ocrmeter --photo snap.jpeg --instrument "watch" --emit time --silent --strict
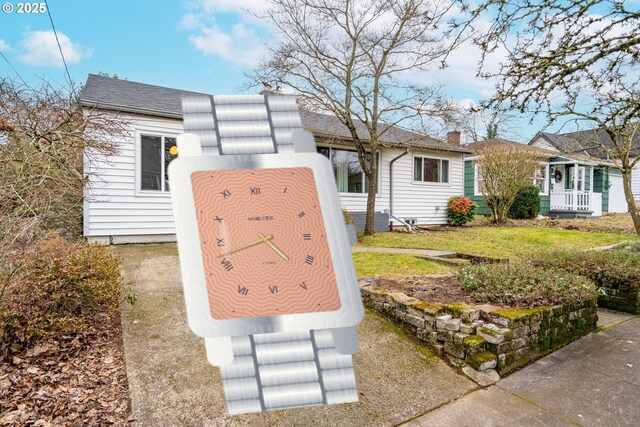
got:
4:42
